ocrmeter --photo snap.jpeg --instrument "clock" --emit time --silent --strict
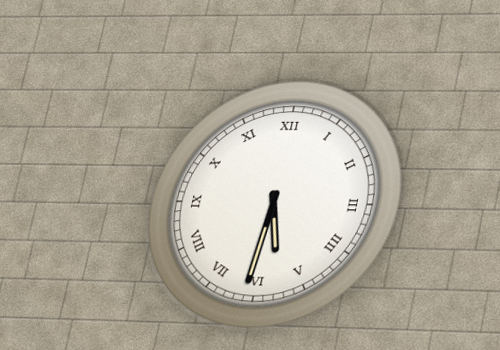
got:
5:31
